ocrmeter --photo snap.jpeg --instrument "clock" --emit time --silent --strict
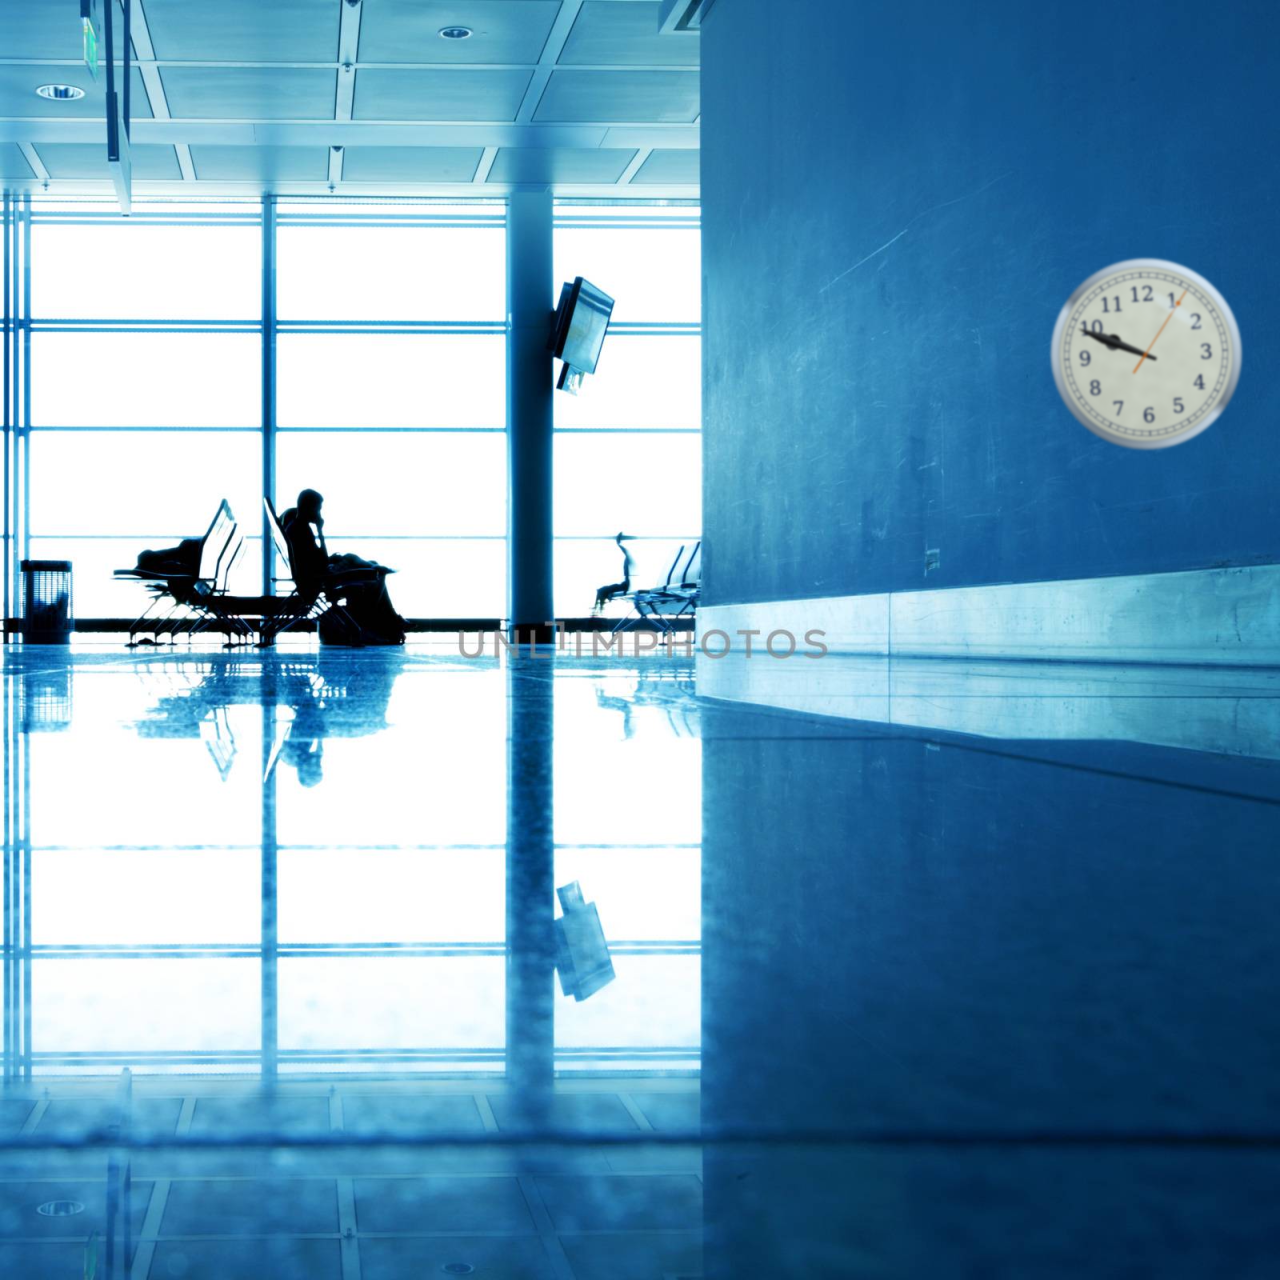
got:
9:49:06
